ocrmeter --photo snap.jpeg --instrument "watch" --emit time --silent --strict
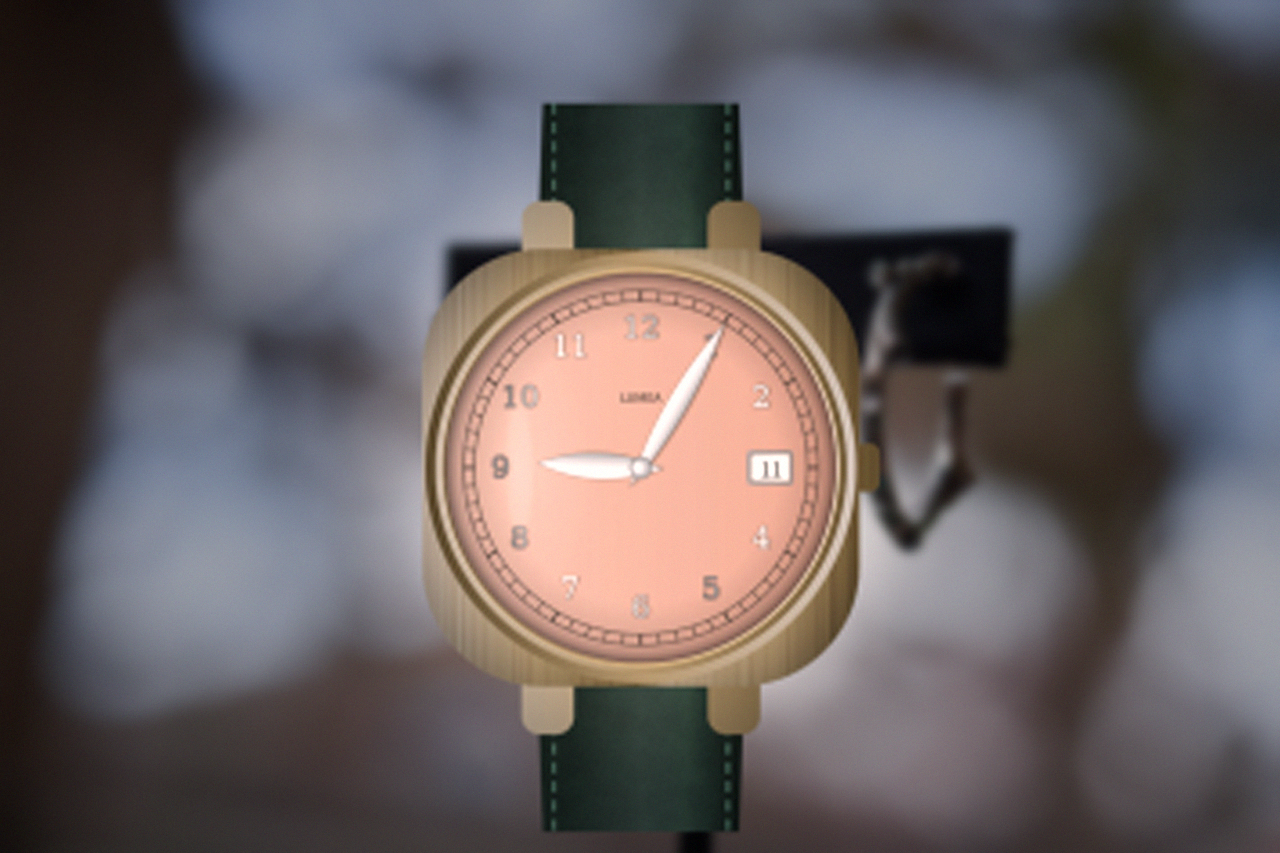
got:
9:05
